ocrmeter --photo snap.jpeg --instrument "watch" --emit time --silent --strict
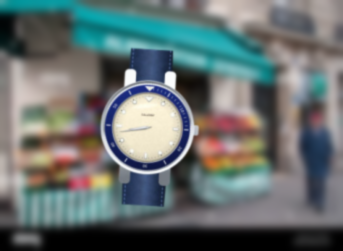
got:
8:43
